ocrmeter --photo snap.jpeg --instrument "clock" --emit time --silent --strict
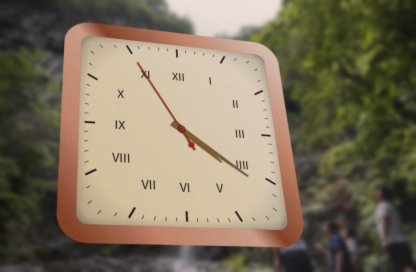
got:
4:20:55
